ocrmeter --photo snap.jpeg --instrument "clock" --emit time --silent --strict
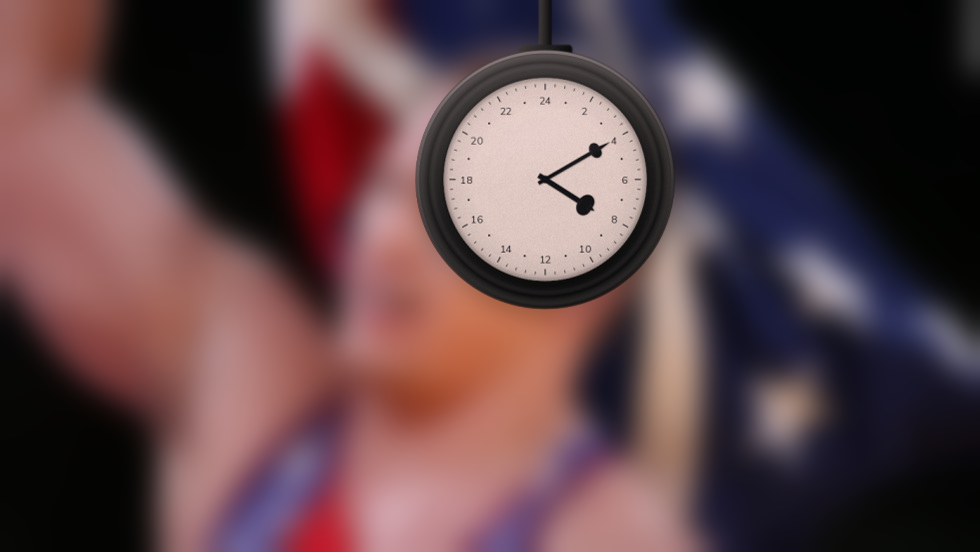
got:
8:10
